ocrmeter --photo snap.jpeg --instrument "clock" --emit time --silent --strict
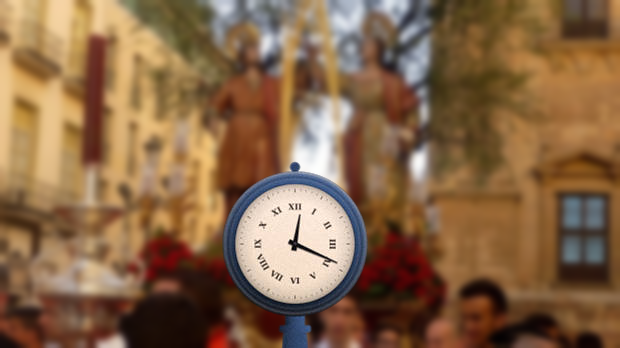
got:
12:19
